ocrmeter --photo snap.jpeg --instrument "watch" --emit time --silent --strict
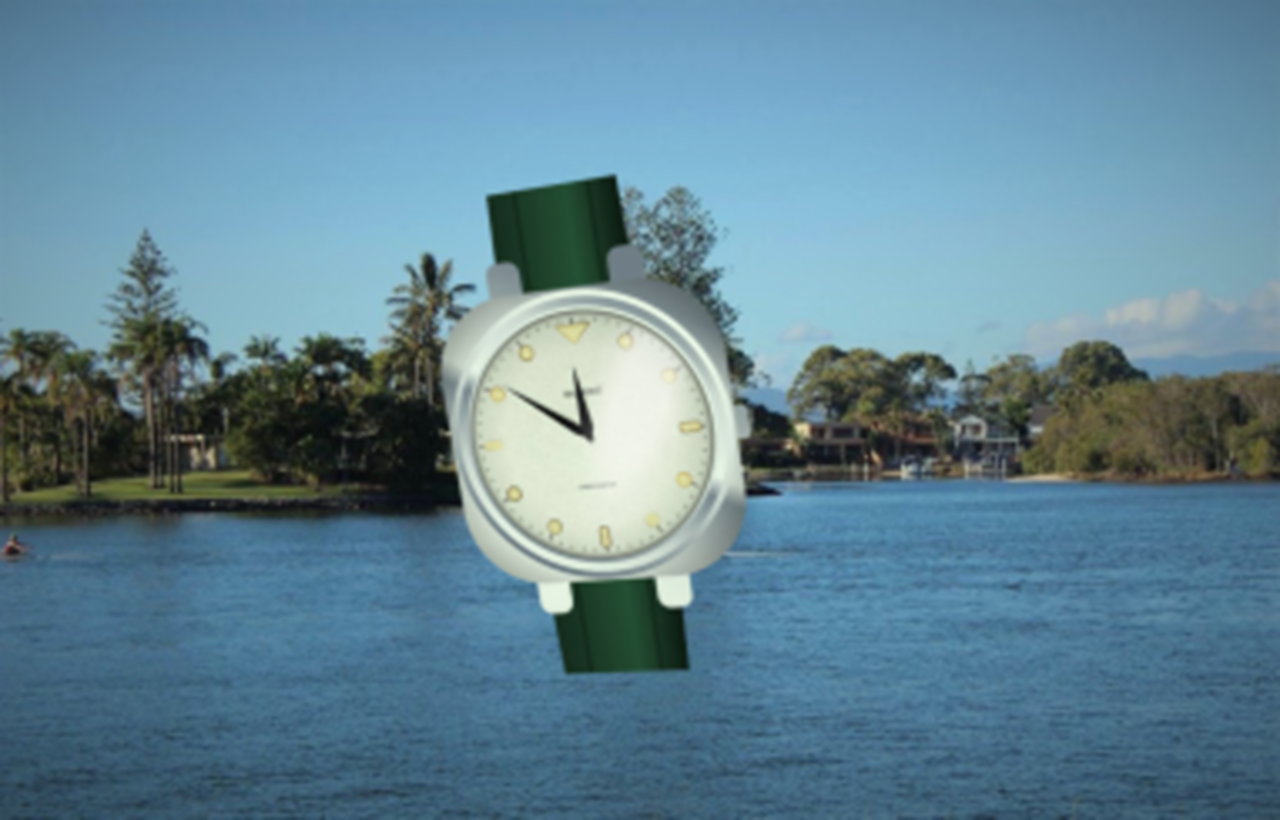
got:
11:51
